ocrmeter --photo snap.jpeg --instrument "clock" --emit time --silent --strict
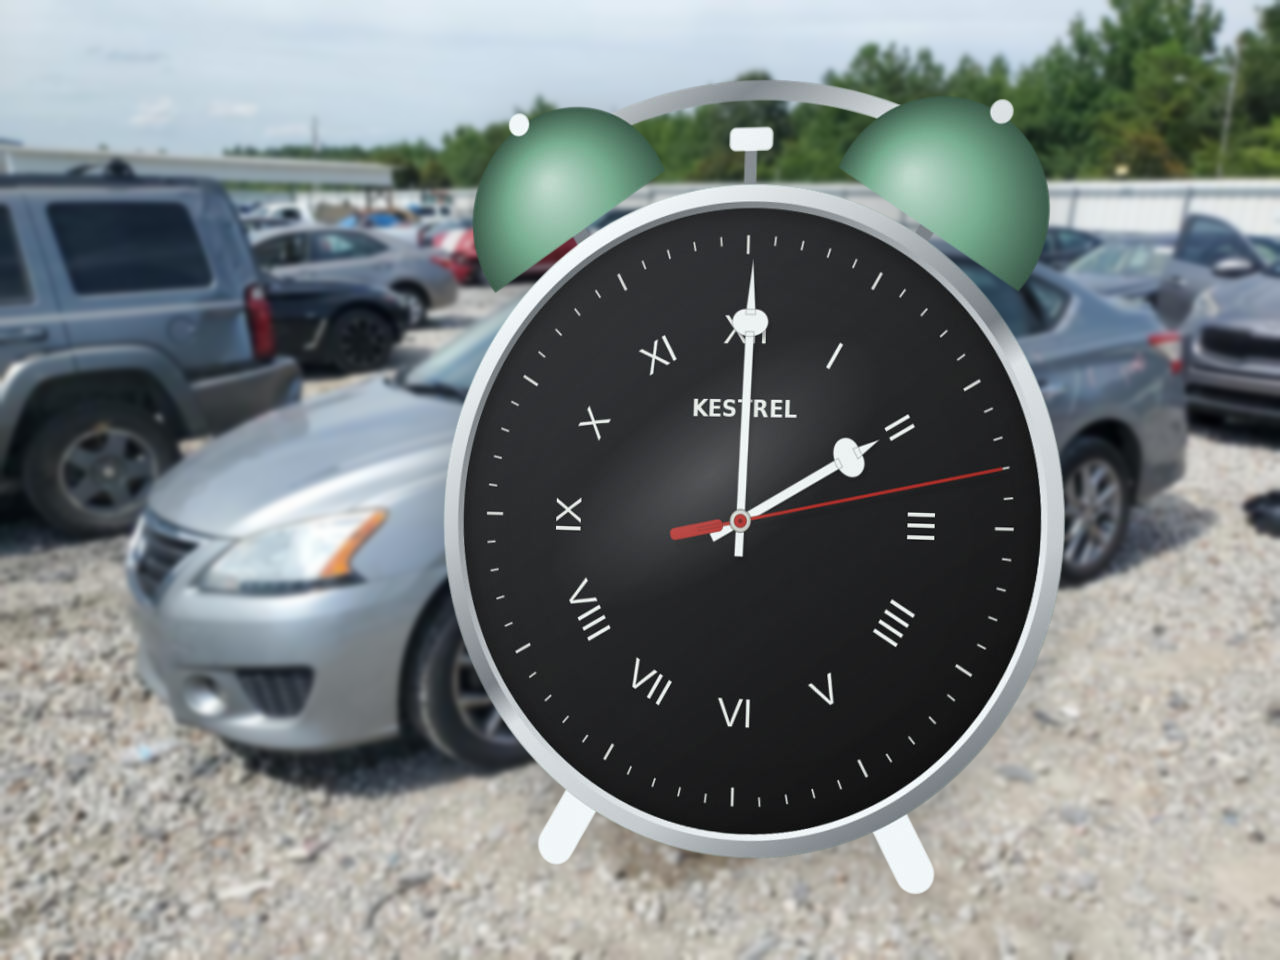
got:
2:00:13
